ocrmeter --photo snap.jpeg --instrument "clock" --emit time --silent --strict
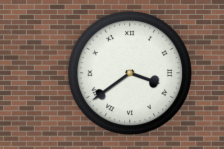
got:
3:39
